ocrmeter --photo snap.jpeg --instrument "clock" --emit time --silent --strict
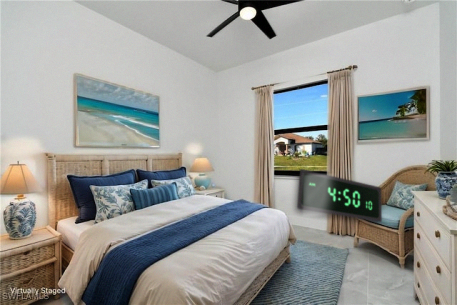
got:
4:50:10
